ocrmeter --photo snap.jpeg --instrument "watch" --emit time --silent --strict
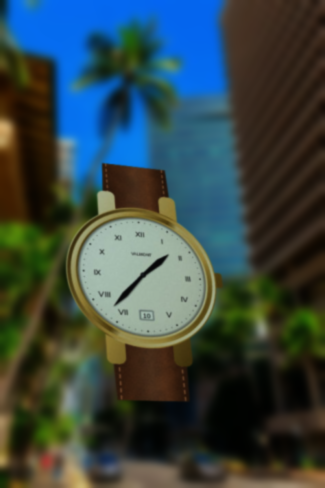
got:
1:37
